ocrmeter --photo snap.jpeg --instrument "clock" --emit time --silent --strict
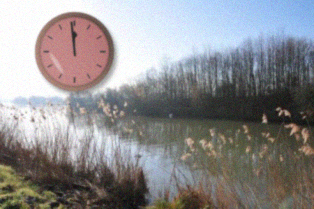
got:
11:59
